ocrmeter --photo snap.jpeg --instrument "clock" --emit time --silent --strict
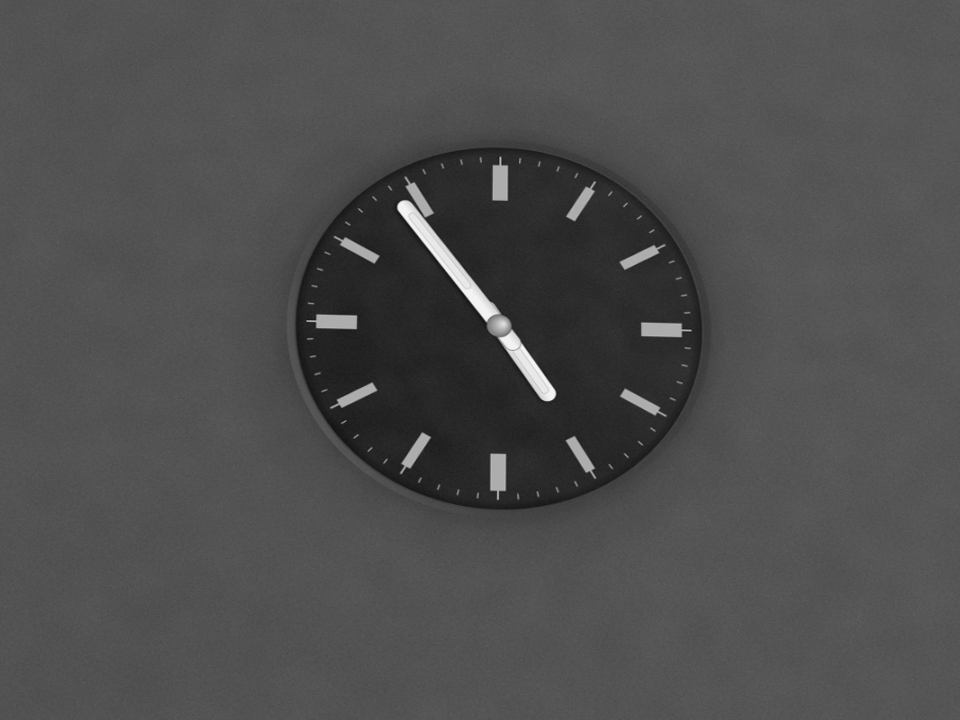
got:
4:54
